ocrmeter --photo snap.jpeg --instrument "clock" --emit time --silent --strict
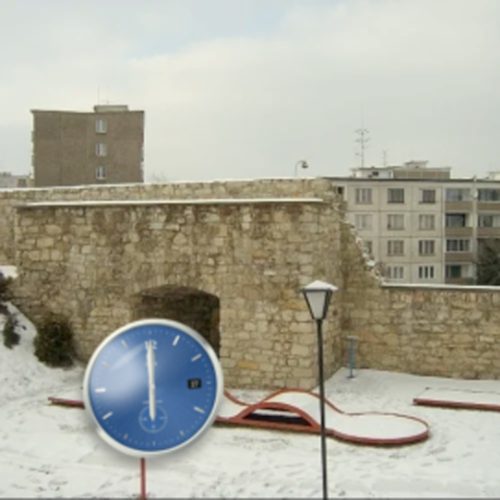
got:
6:00
